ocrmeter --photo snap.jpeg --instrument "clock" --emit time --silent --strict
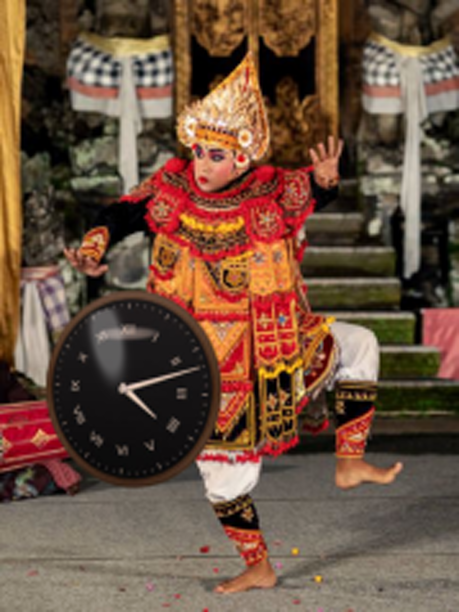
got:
4:12
